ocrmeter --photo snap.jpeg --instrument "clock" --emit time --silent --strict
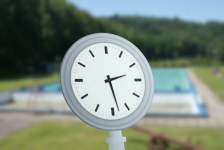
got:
2:28
